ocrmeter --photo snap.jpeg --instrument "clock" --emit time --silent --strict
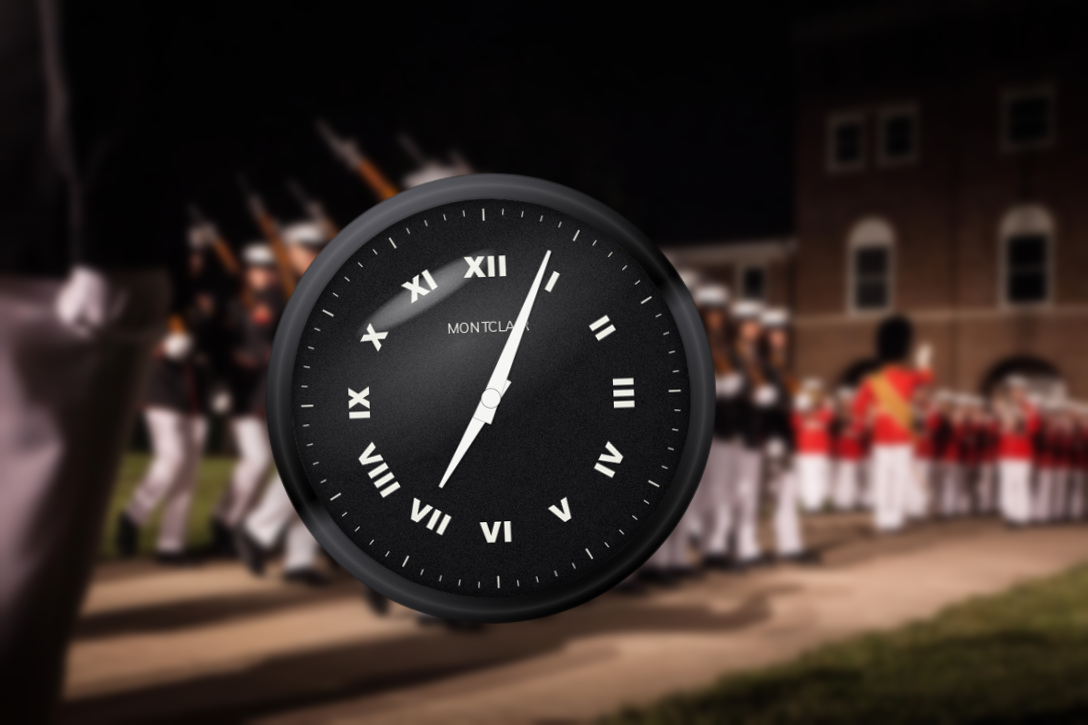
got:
7:04
